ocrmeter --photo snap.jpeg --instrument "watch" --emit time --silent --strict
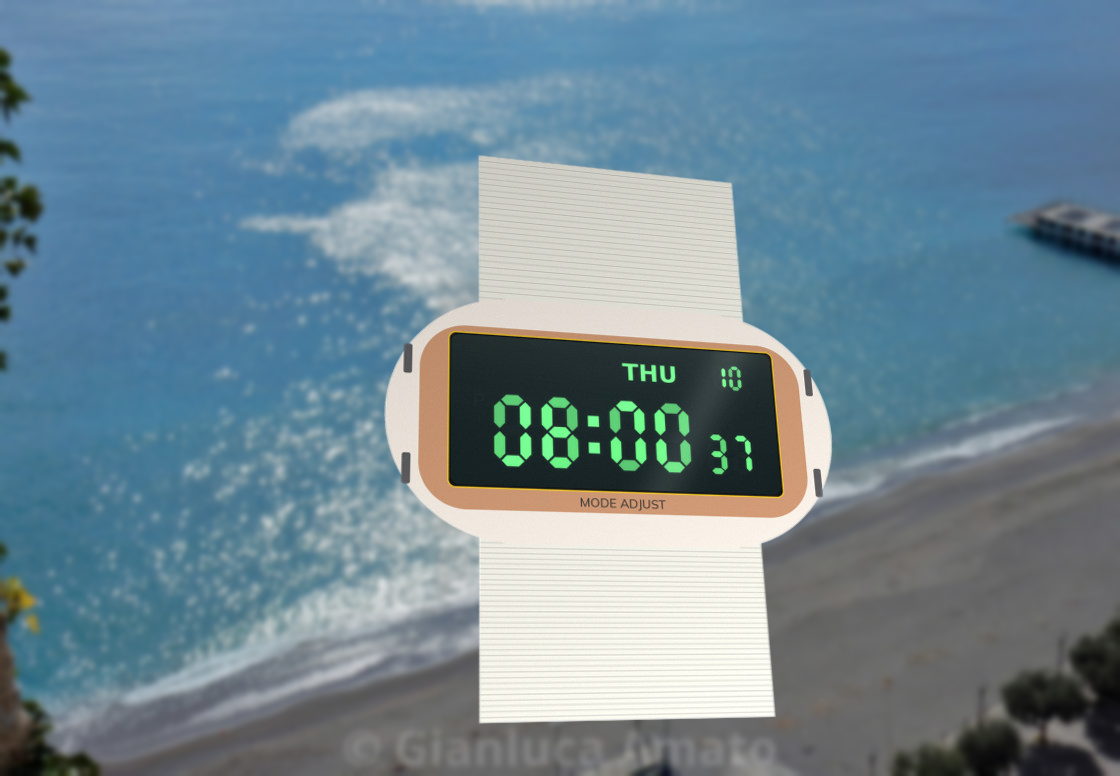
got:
8:00:37
